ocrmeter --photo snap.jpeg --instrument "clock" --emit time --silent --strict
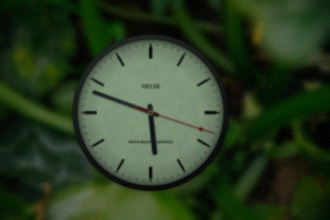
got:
5:48:18
